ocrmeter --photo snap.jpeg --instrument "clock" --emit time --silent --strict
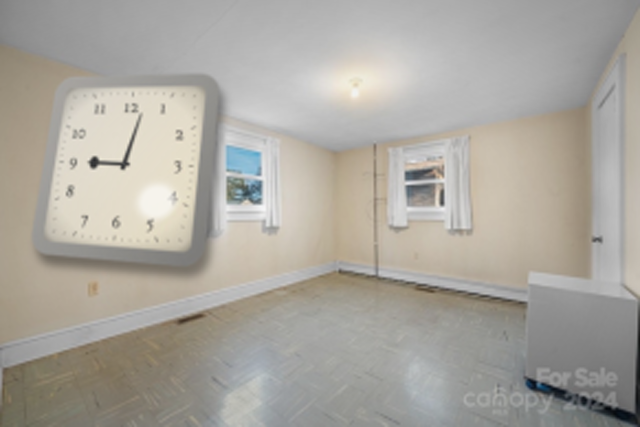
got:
9:02
